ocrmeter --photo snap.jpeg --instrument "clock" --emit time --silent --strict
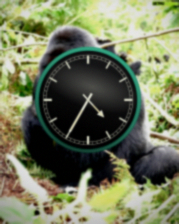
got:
4:35
